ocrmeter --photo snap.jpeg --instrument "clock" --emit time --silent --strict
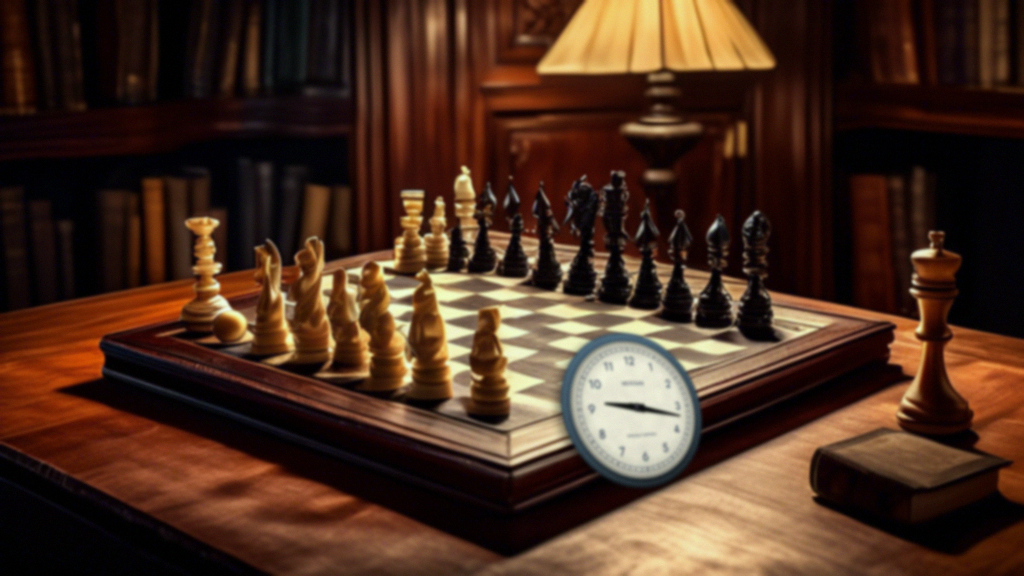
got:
9:17
